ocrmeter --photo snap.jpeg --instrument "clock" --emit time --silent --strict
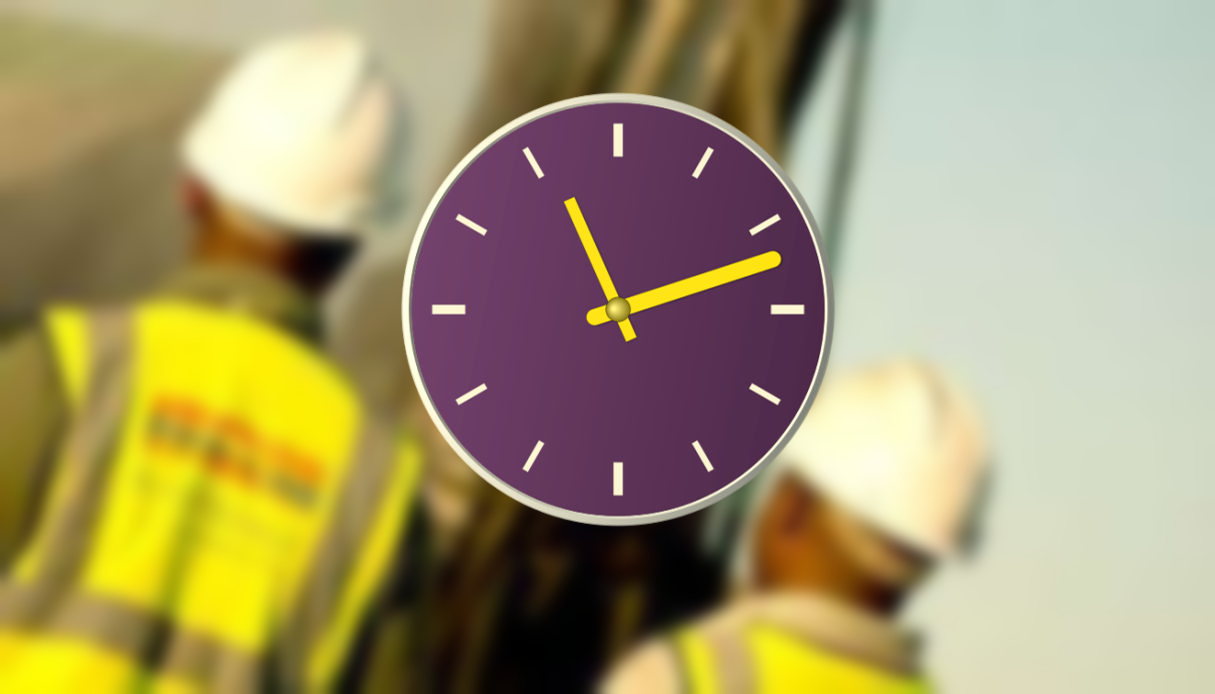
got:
11:12
